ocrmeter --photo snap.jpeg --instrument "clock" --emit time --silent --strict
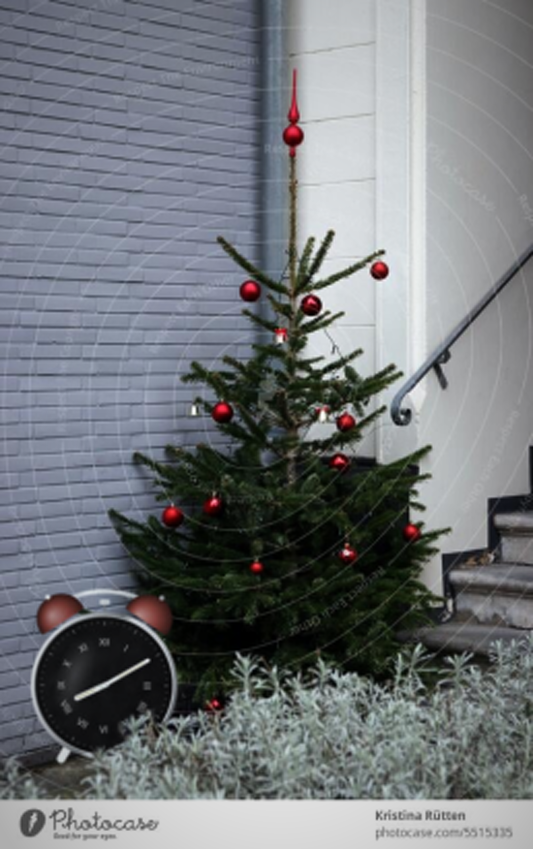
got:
8:10
